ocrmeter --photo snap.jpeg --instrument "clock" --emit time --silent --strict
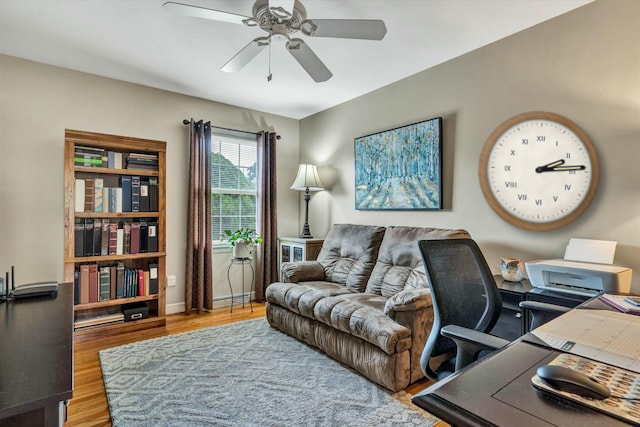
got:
2:14
